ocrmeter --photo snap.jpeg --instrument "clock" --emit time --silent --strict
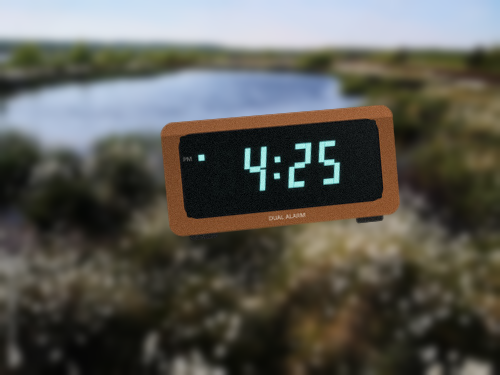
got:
4:25
